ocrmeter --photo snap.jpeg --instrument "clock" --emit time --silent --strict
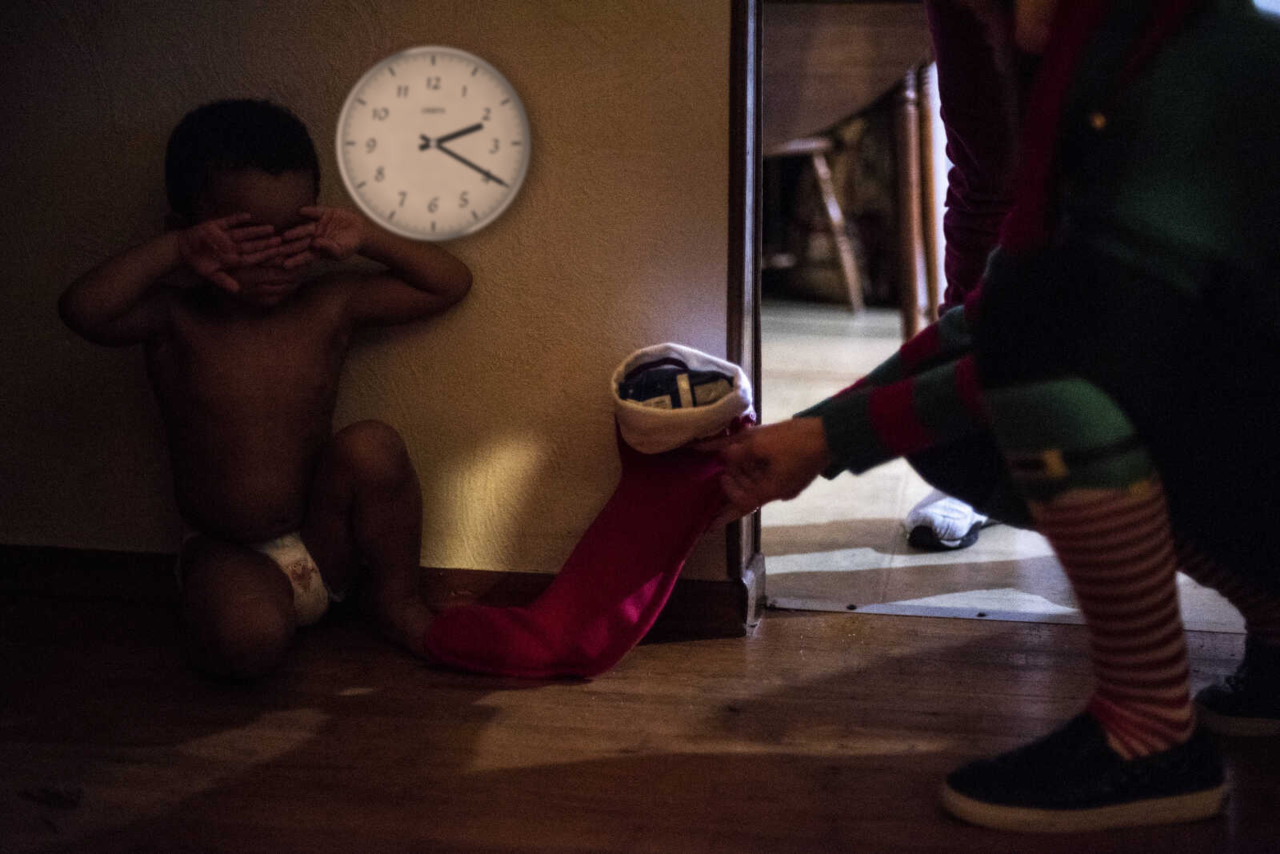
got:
2:20
